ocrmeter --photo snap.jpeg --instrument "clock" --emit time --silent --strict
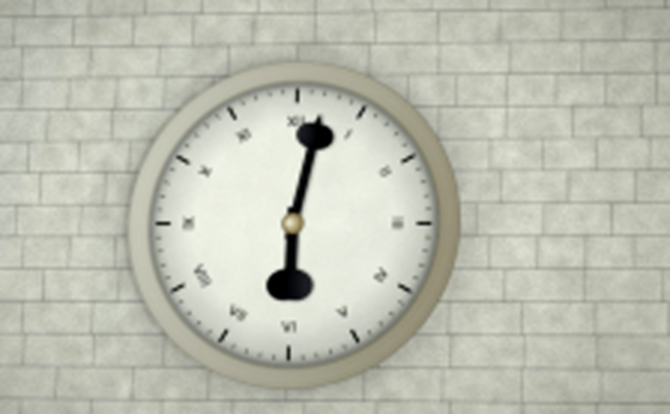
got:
6:02
